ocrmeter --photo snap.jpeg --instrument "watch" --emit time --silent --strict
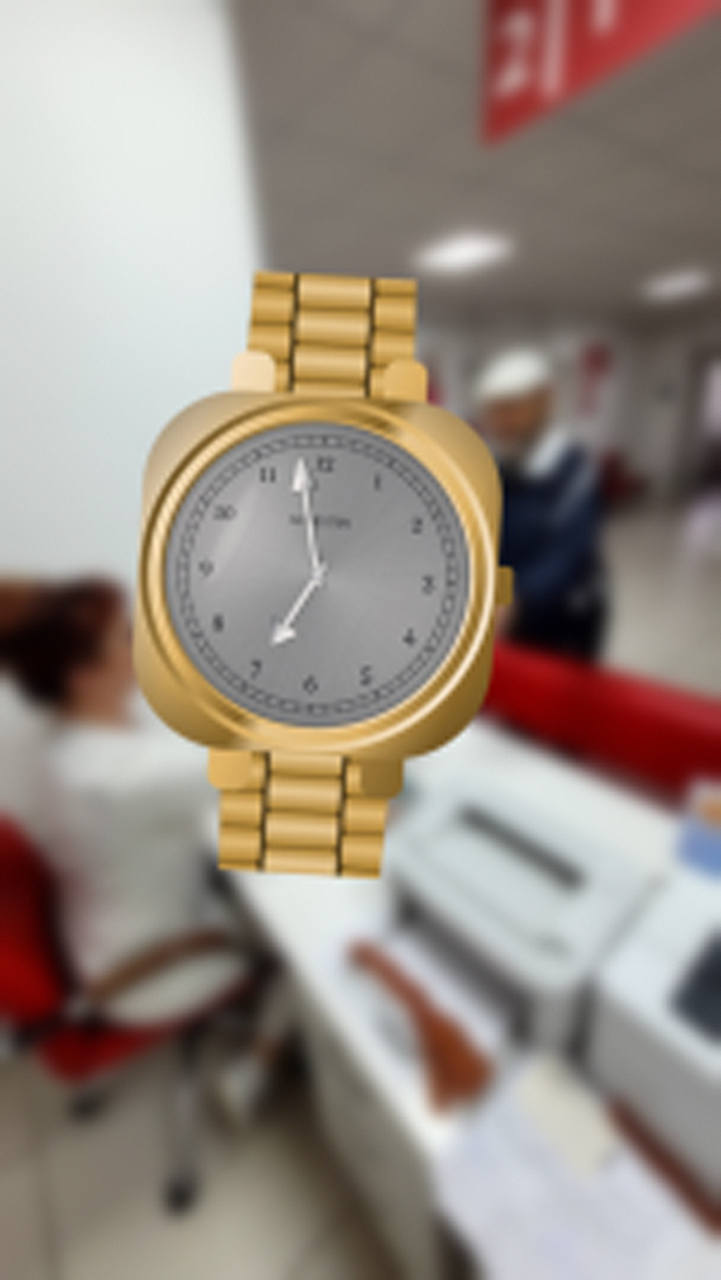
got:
6:58
